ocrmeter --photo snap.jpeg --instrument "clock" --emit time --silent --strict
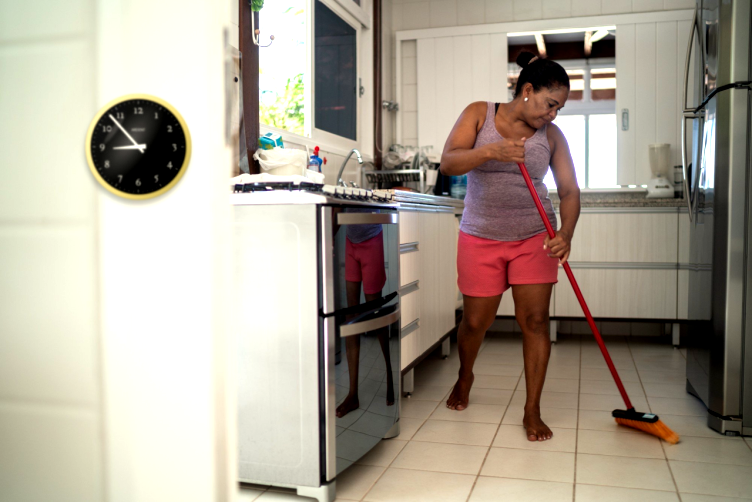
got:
8:53
